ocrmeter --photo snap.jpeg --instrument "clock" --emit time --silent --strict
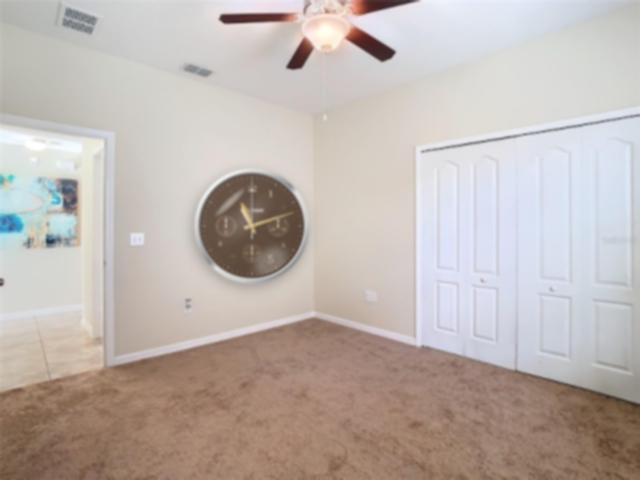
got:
11:12
